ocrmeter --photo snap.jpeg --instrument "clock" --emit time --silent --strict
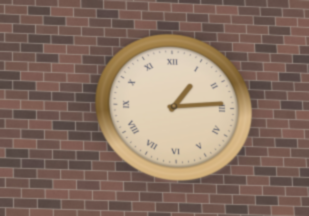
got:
1:14
